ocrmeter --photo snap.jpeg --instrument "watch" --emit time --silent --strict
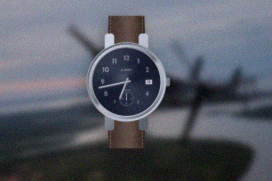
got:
6:43
